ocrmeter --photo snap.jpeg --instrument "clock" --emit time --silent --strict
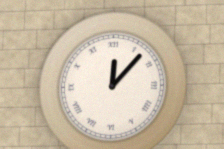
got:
12:07
